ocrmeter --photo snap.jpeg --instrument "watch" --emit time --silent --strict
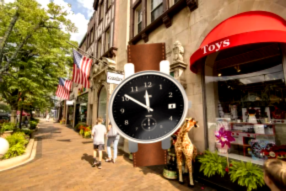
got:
11:51
